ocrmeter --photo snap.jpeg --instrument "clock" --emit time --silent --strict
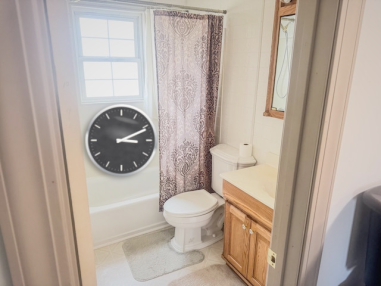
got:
3:11
